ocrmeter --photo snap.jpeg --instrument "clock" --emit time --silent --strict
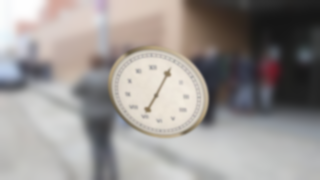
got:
7:05
